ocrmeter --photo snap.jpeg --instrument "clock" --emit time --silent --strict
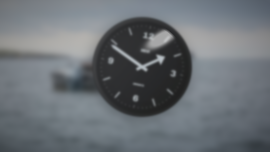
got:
1:49
